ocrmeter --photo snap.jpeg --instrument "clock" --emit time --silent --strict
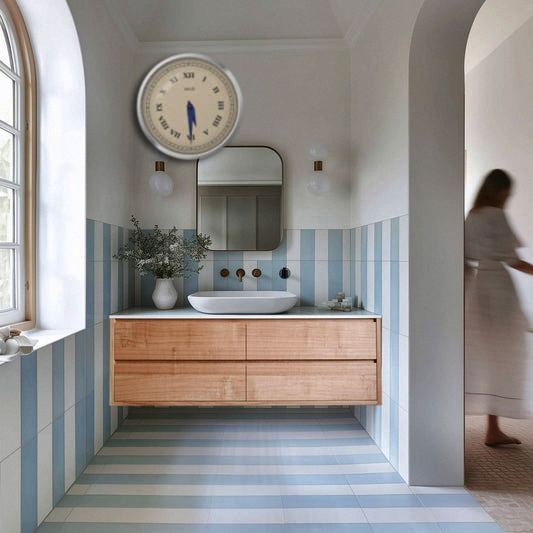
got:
5:30
